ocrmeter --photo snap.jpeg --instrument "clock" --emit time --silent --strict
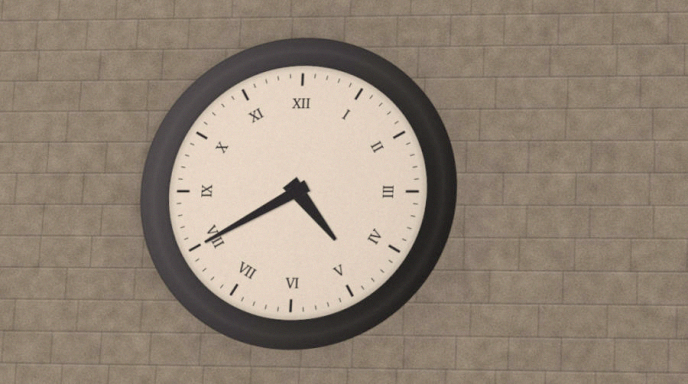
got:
4:40
